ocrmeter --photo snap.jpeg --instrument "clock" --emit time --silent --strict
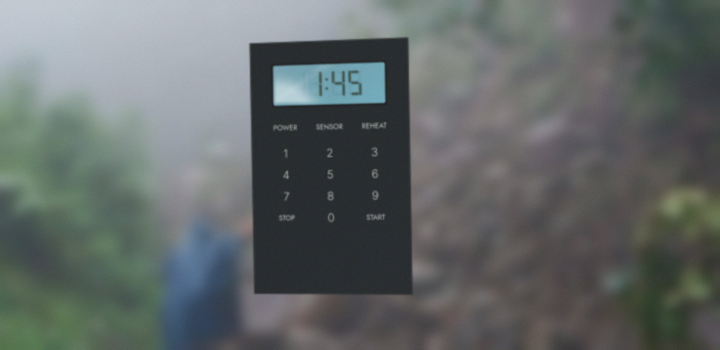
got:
1:45
